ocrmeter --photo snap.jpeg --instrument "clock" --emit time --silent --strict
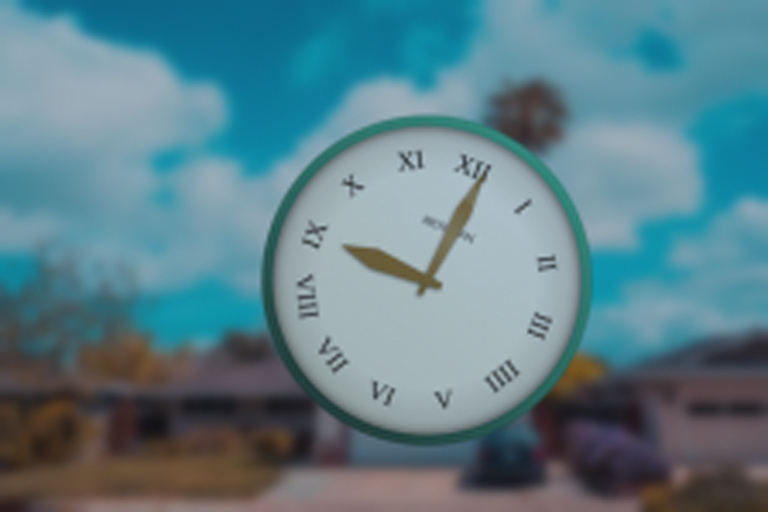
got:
9:01
